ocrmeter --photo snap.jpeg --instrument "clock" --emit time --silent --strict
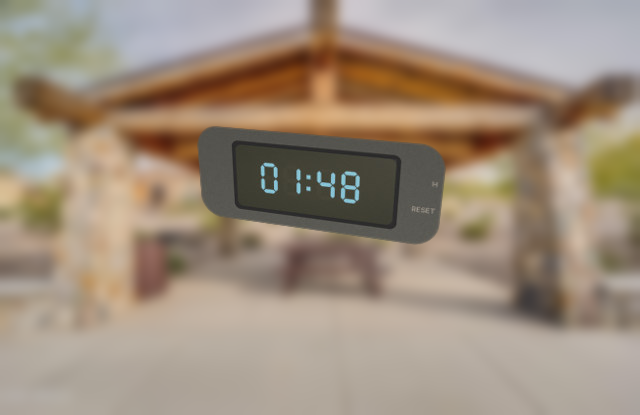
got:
1:48
